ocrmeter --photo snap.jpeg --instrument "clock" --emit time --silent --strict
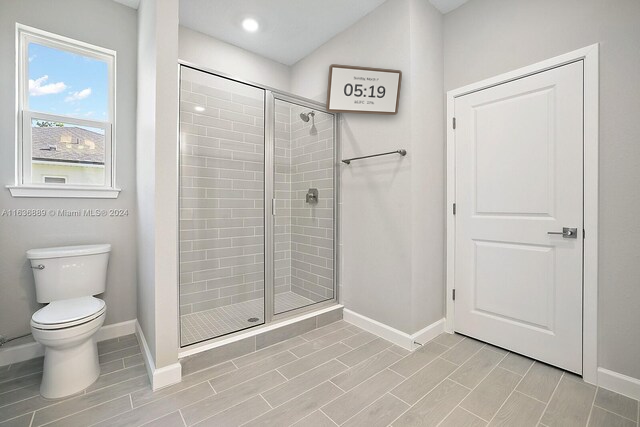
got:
5:19
